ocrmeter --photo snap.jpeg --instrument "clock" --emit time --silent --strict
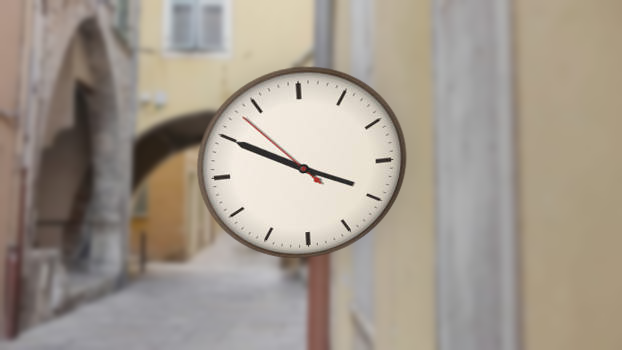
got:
3:49:53
